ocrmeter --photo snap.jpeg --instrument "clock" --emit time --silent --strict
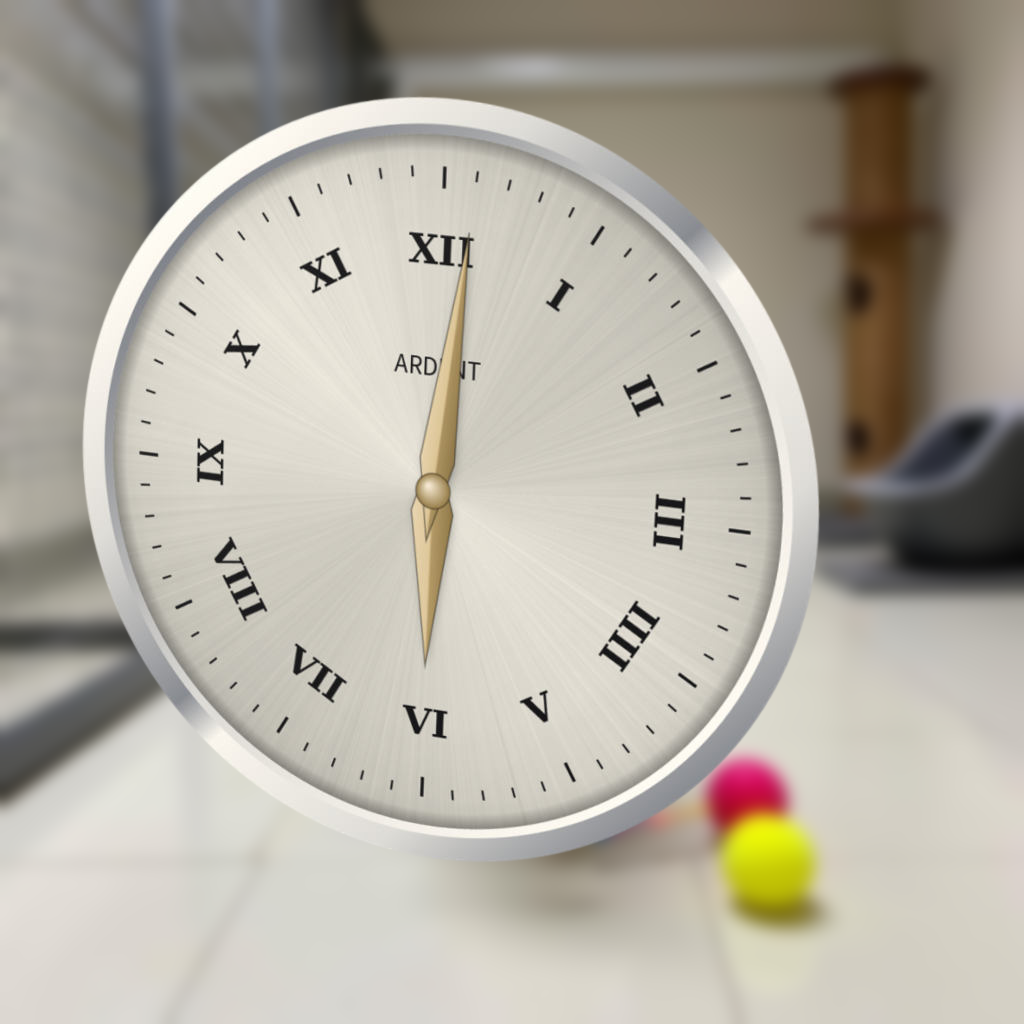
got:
6:01
